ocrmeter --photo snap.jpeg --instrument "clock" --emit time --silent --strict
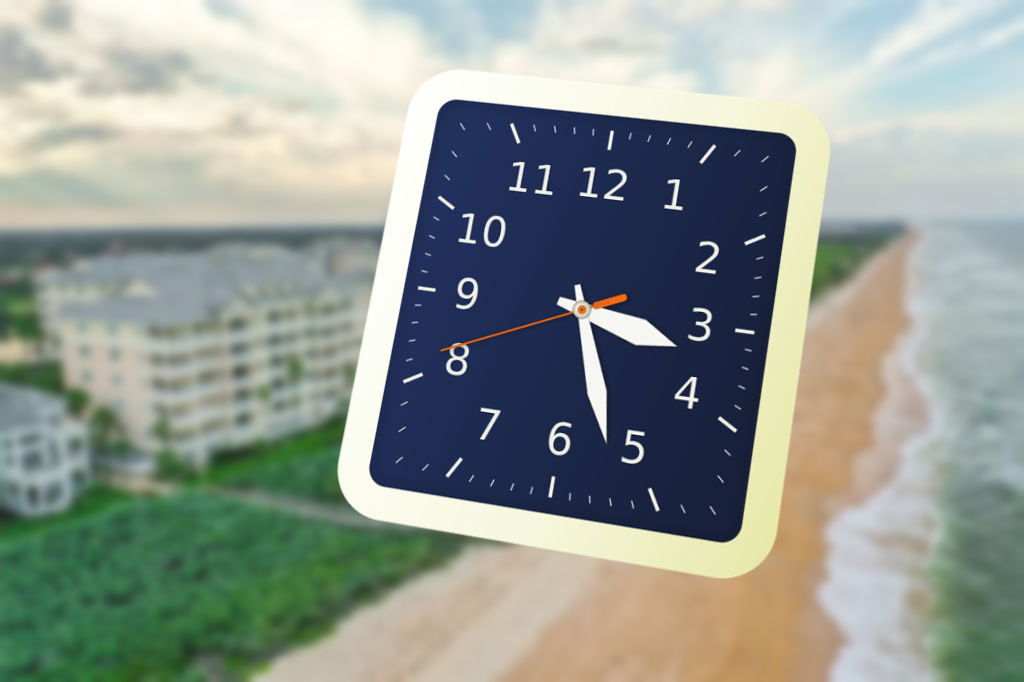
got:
3:26:41
